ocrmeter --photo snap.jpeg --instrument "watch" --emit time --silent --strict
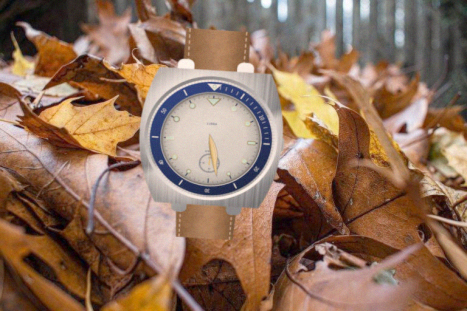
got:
5:28
